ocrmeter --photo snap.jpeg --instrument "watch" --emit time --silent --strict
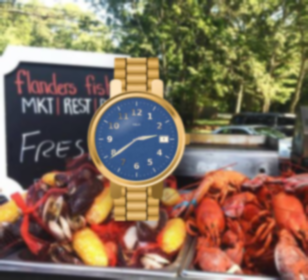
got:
2:39
